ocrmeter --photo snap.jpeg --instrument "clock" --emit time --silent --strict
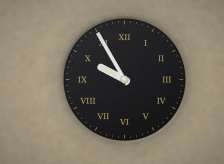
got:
9:55
